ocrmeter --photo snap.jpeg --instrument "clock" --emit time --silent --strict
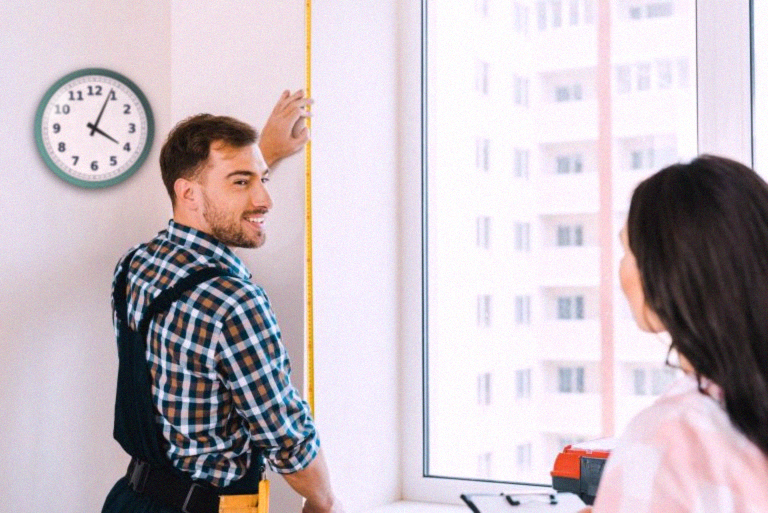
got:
4:04
